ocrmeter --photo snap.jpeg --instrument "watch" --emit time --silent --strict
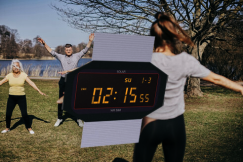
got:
2:15:55
